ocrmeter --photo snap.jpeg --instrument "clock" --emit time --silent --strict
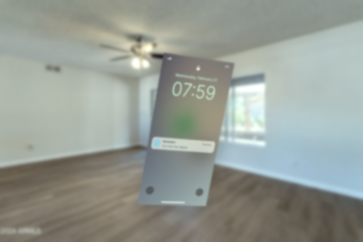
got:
7:59
